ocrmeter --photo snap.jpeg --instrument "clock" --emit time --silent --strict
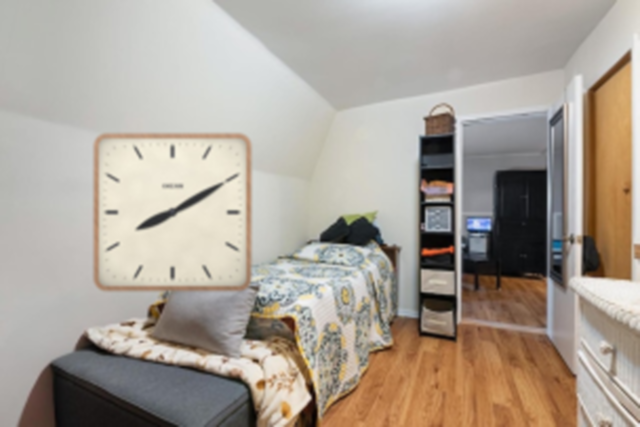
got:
8:10
